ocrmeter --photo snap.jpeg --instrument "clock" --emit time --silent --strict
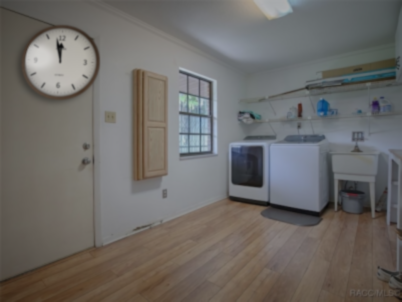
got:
11:58
